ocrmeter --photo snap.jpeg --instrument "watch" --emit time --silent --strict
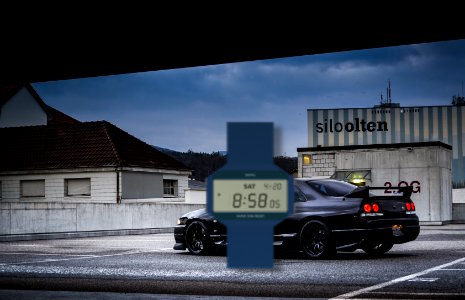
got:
8:58
